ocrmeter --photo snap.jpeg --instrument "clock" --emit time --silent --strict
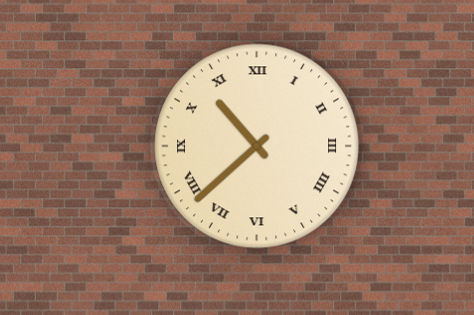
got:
10:38
